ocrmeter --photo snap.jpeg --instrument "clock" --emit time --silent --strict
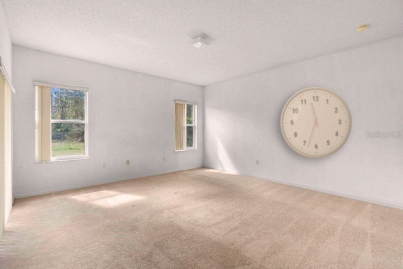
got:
11:33
